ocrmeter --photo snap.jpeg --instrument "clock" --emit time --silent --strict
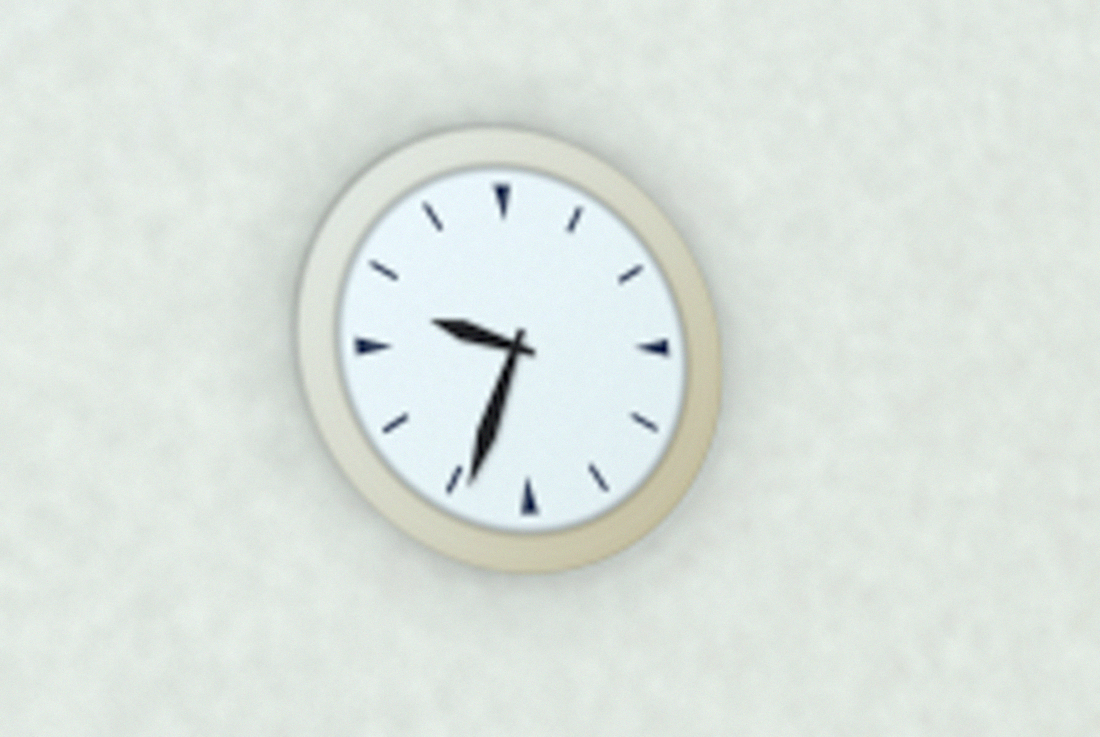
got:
9:34
